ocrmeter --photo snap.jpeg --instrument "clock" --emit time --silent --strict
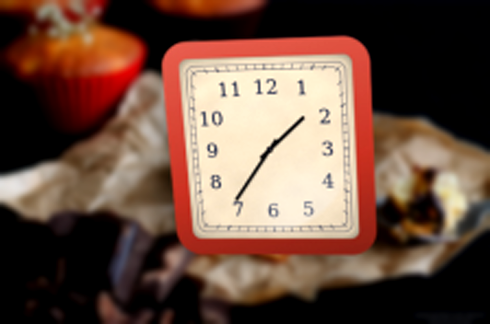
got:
1:36
